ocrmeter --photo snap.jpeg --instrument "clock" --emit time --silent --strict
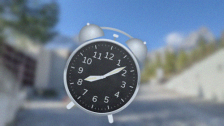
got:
8:08
